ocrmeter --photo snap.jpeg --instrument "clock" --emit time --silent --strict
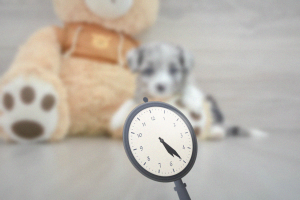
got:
5:25
